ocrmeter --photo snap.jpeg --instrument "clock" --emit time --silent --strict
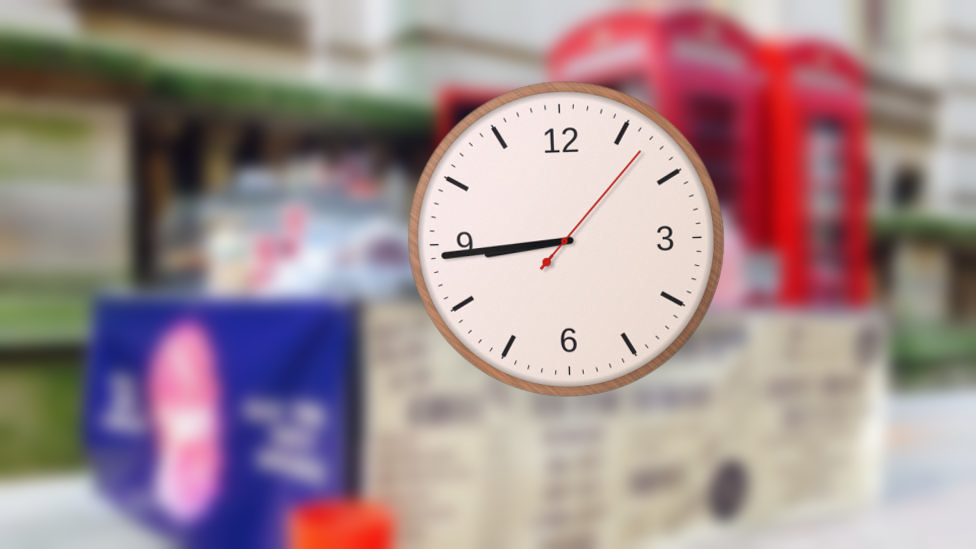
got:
8:44:07
